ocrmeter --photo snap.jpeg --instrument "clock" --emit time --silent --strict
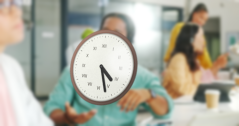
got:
4:27
